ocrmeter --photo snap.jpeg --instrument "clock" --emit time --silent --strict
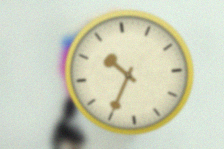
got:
10:35
